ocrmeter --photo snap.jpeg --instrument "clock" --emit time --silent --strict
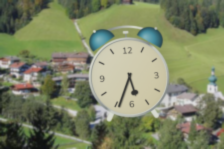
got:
5:34
